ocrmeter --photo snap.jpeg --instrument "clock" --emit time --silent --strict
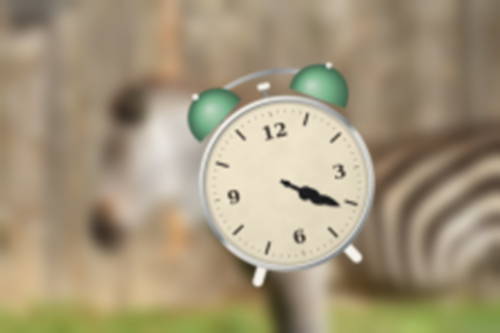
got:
4:21
